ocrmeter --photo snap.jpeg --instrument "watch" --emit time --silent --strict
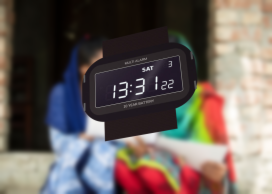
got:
13:31
